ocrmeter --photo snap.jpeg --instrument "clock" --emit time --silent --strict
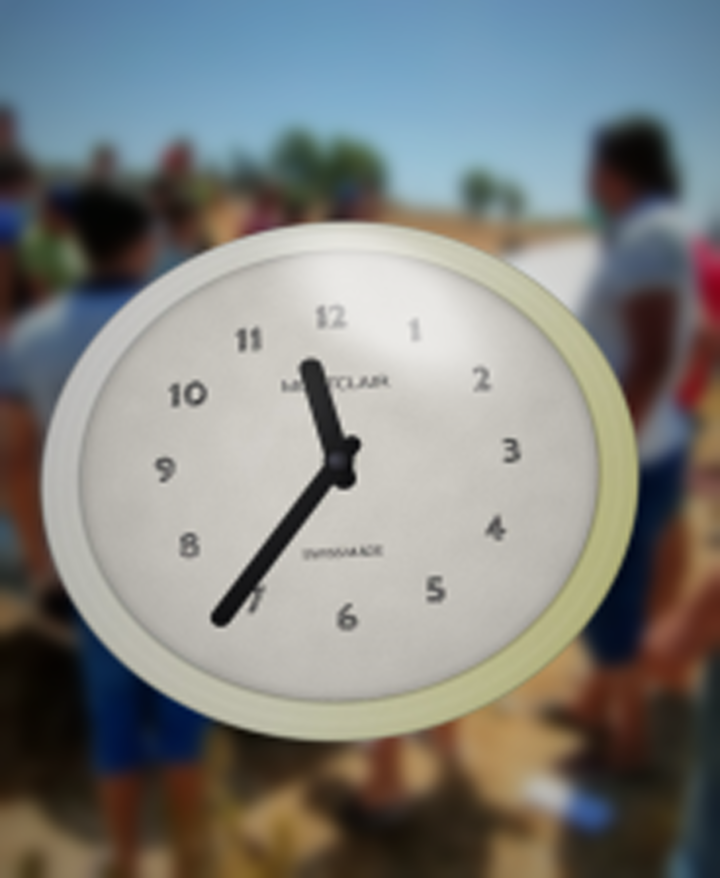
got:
11:36
